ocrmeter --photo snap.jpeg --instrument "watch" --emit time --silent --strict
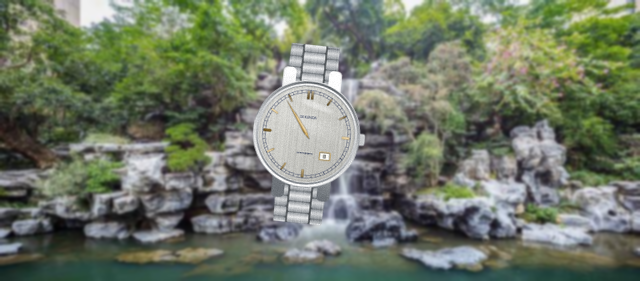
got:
10:54
